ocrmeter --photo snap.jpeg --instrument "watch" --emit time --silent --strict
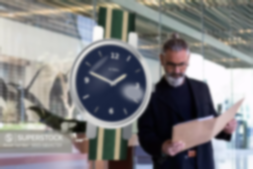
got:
1:48
